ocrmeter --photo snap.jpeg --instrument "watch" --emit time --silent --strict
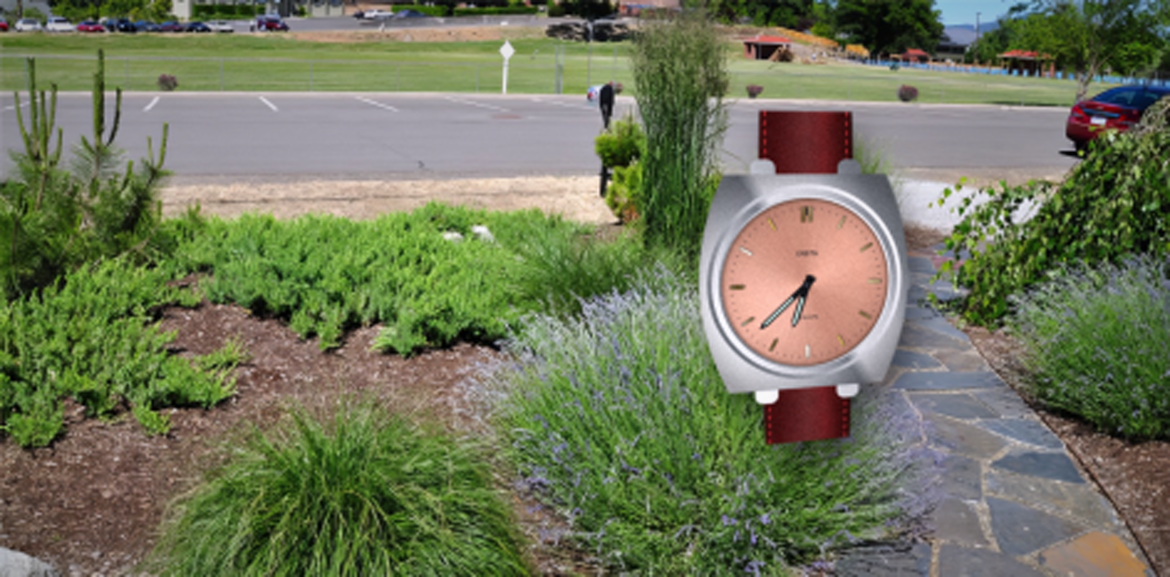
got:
6:38
